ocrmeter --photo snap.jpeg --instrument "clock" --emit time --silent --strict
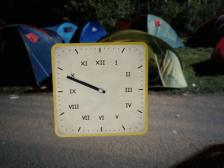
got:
9:49
